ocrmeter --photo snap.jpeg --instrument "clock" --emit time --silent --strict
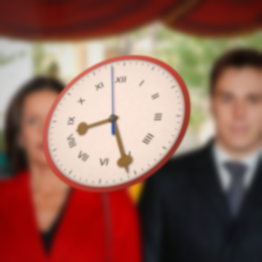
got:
8:25:58
